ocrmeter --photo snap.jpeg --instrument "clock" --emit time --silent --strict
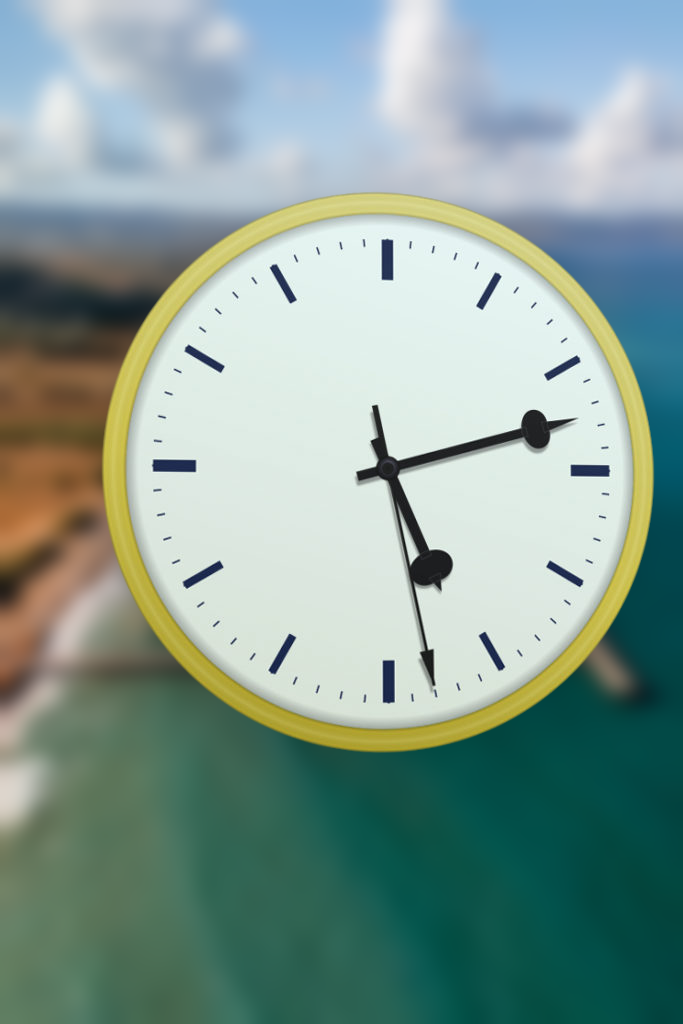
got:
5:12:28
